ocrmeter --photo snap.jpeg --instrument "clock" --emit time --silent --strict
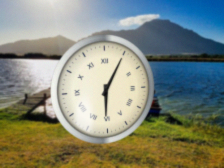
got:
6:05
